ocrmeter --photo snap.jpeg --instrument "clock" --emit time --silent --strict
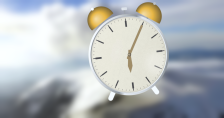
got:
6:05
